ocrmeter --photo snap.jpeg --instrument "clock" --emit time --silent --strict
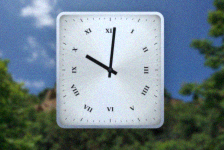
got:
10:01
